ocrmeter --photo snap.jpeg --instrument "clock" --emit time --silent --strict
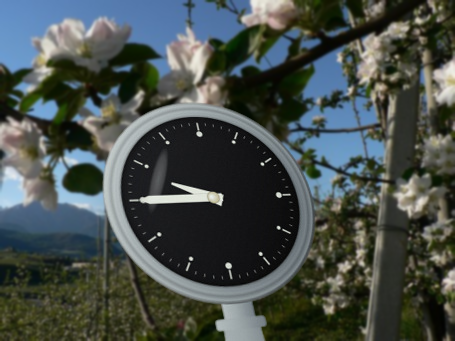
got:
9:45
